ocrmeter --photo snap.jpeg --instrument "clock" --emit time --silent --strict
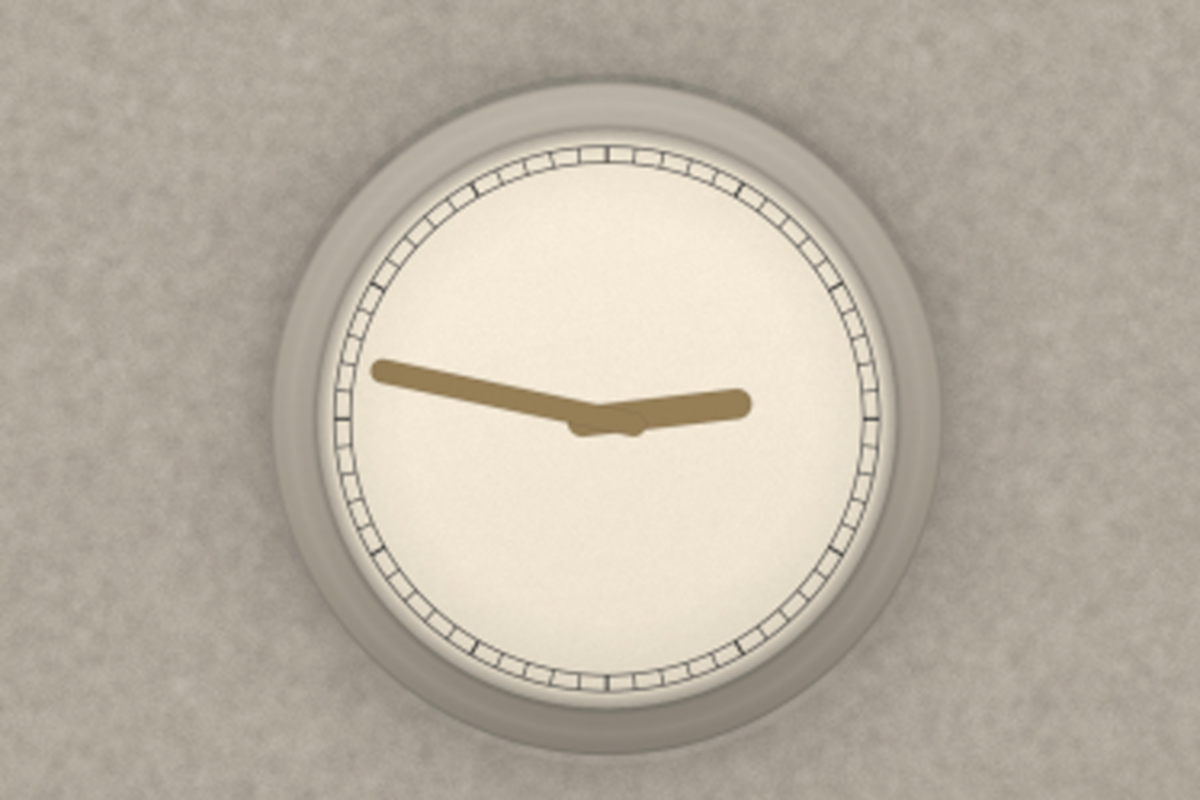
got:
2:47
